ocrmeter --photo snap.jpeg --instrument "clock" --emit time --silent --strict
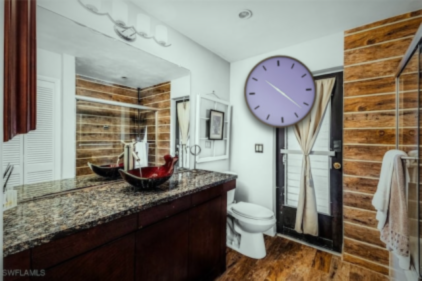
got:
10:22
